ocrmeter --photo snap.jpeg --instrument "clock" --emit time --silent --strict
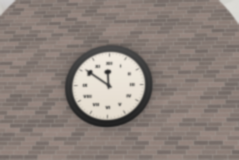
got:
11:51
